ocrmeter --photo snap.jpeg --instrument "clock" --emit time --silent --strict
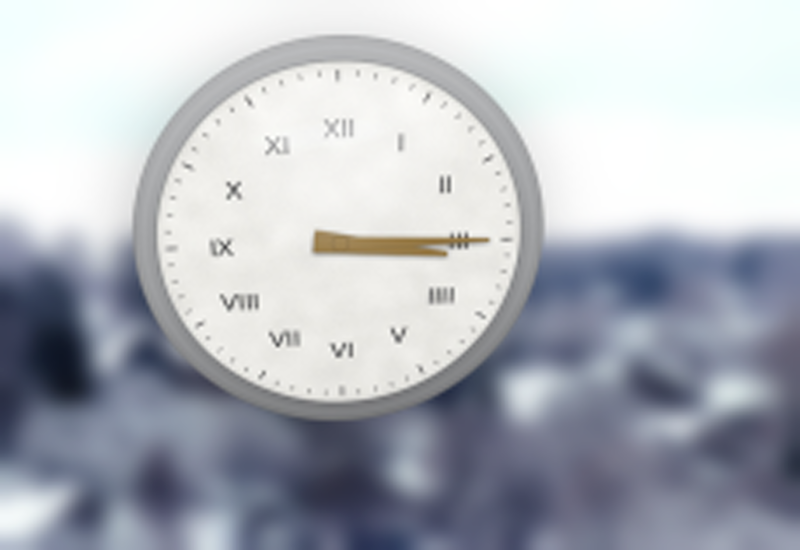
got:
3:15
